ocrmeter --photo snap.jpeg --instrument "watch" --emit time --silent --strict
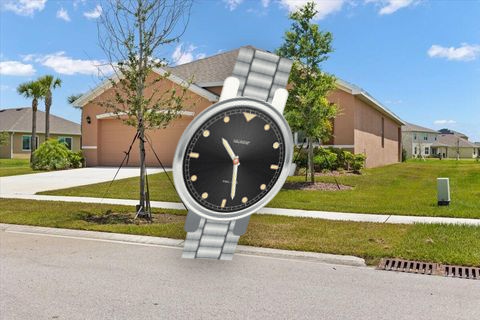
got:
10:28
